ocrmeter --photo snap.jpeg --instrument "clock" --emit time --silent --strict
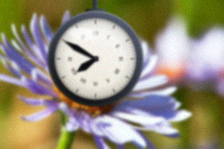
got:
7:50
